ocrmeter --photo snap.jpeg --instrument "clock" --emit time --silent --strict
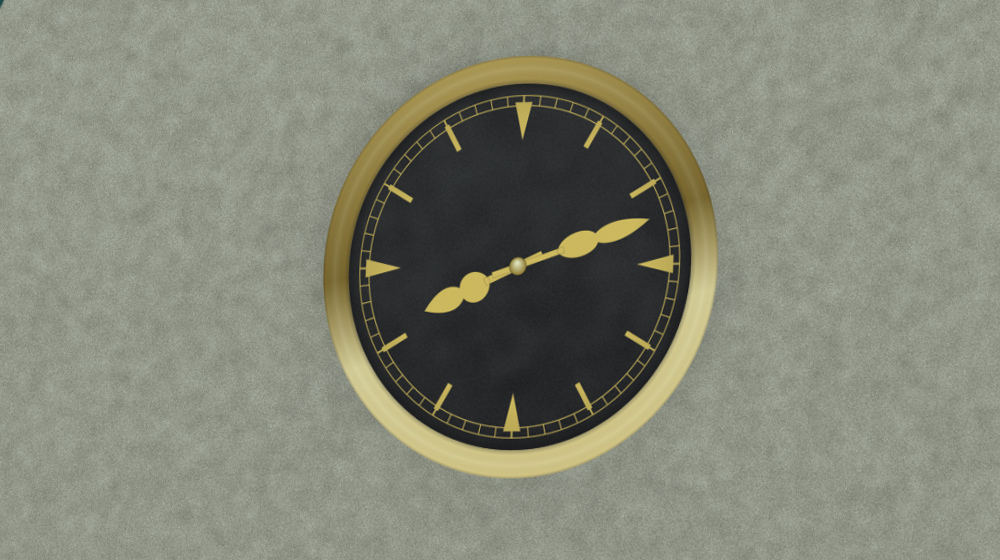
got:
8:12
